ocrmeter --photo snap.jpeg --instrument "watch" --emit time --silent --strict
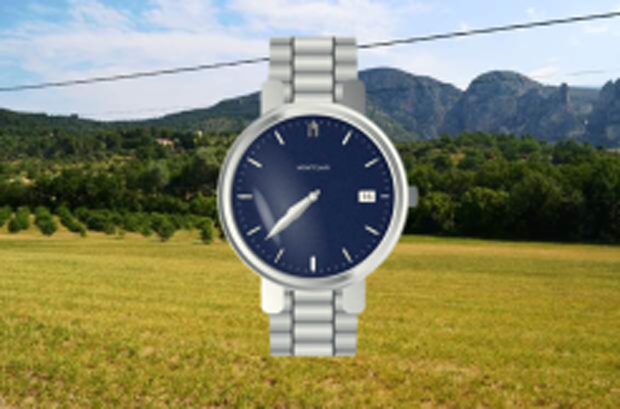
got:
7:38
